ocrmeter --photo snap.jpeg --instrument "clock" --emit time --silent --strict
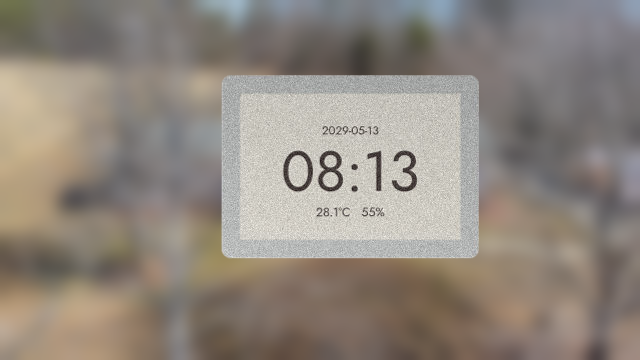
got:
8:13
